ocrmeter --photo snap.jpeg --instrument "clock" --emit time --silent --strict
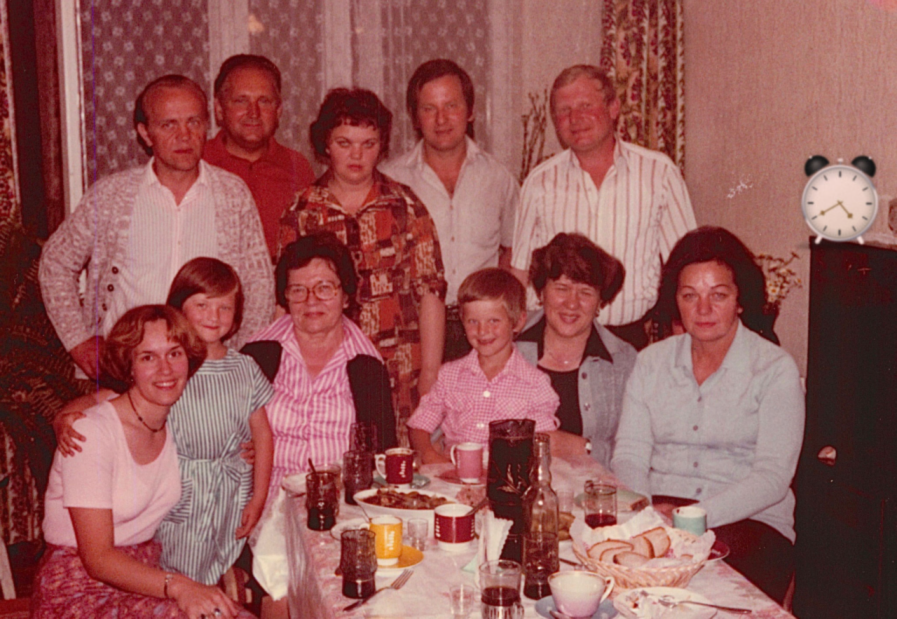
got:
4:40
